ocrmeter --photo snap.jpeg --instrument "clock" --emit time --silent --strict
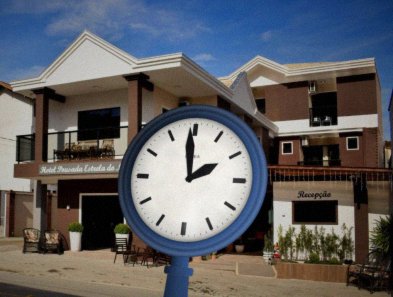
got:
1:59
